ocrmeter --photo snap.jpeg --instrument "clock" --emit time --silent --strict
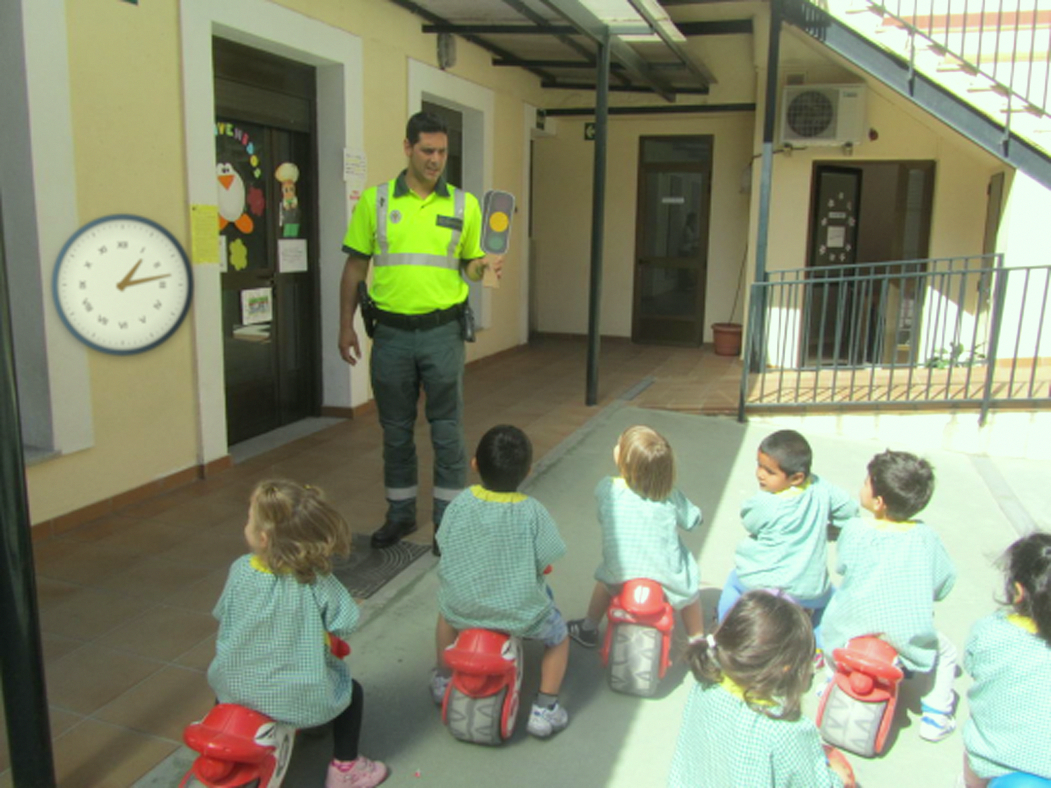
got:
1:13
